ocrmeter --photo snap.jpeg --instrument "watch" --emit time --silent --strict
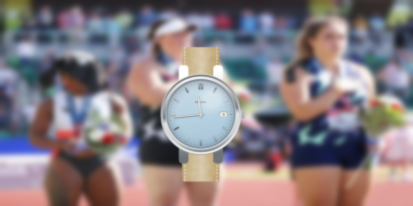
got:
11:44
